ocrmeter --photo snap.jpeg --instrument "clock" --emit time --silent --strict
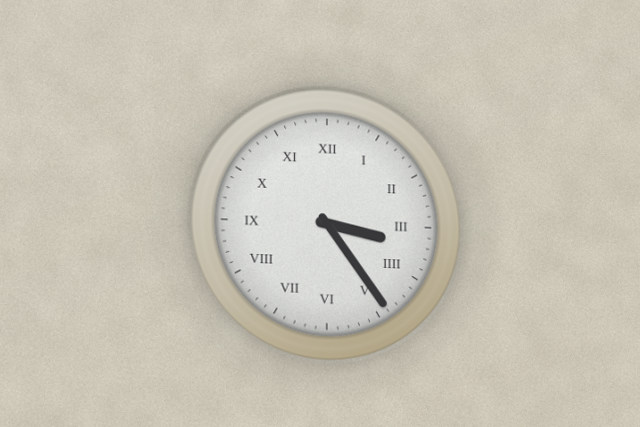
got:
3:24
